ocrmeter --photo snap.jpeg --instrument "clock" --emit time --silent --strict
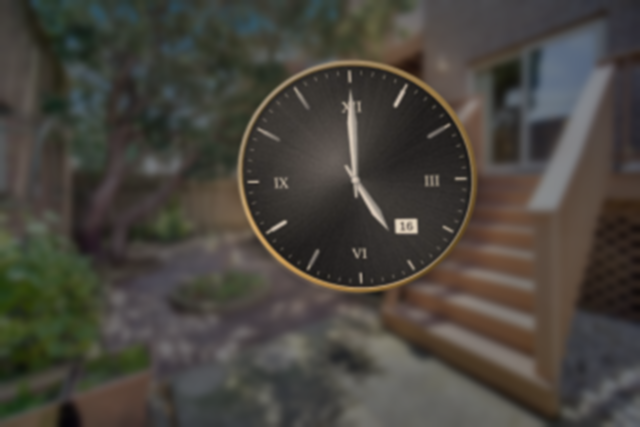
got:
5:00
